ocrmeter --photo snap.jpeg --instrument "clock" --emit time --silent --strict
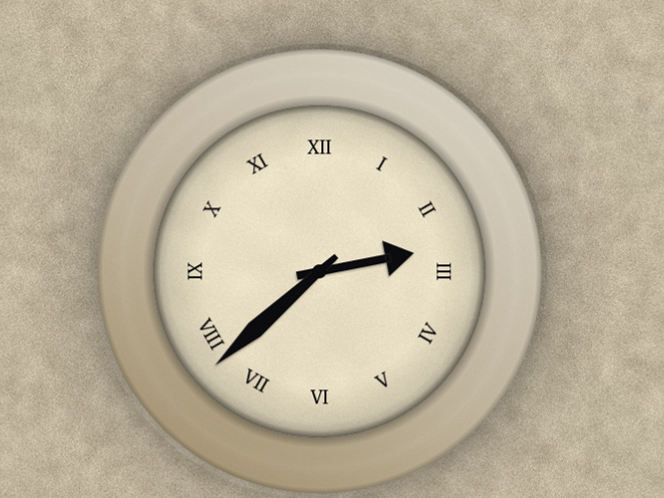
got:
2:38
